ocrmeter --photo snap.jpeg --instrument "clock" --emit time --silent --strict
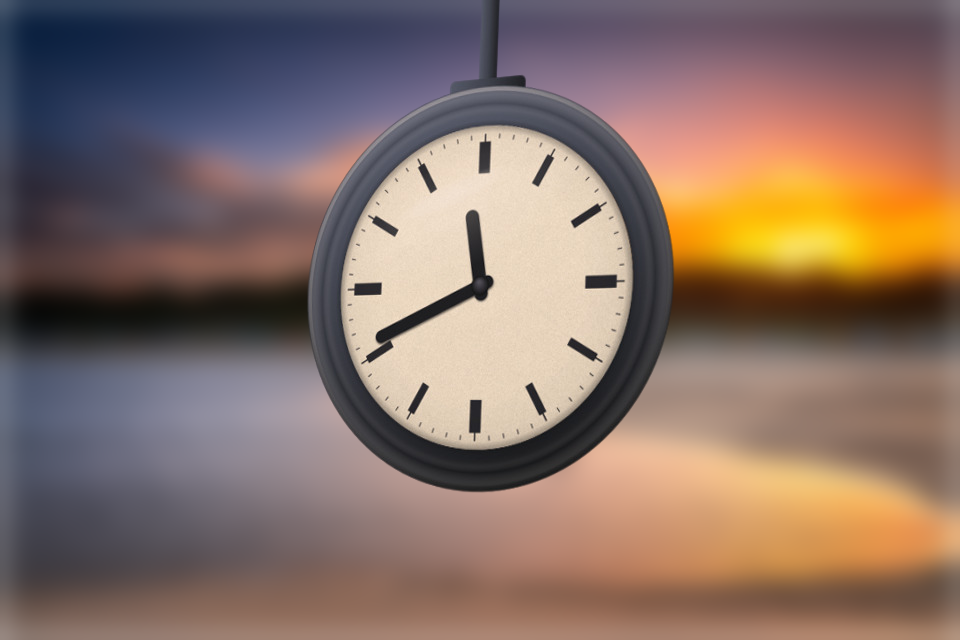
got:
11:41
